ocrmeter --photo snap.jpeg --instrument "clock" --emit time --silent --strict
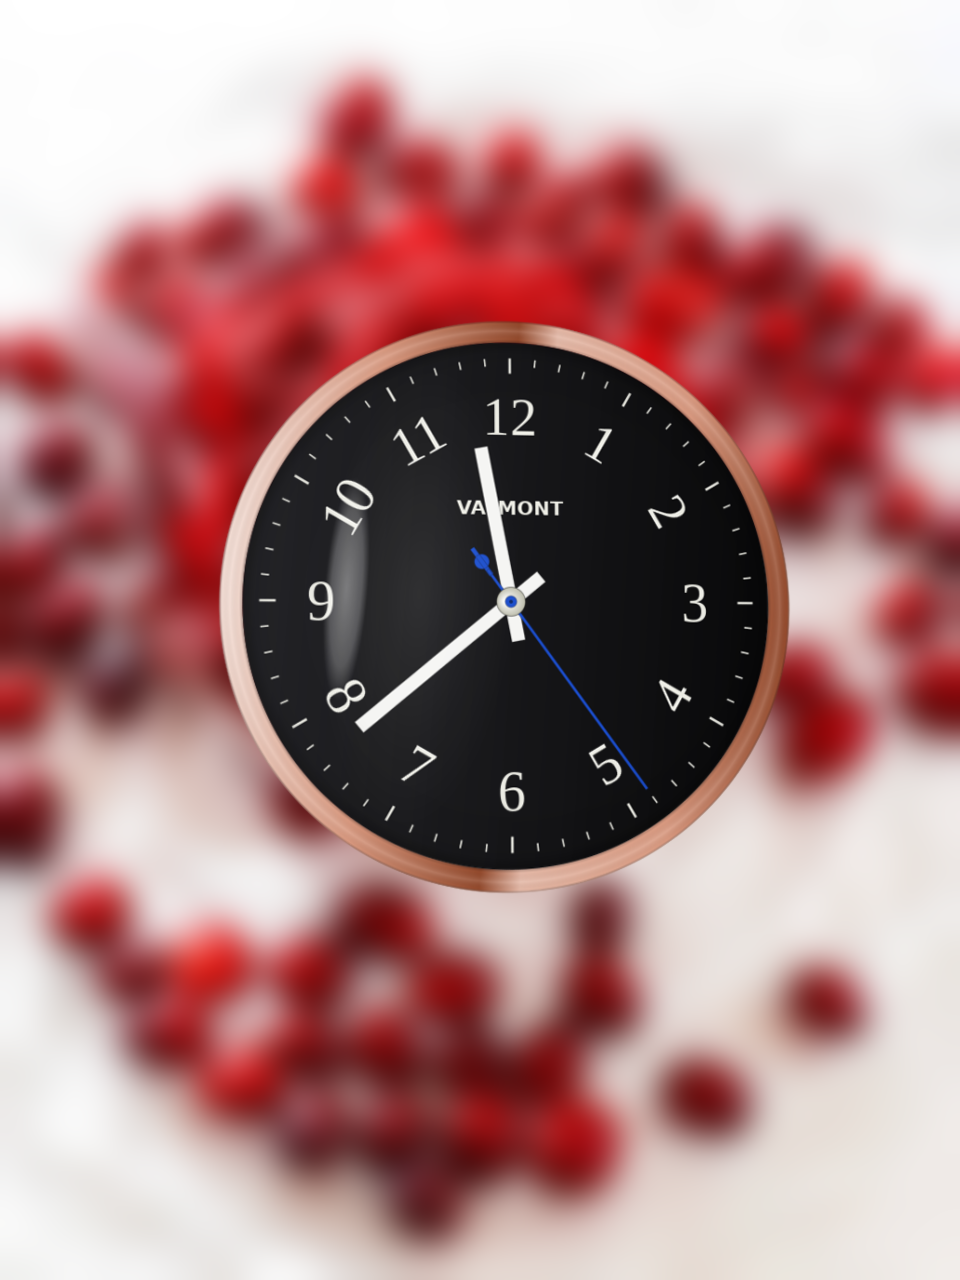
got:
11:38:24
